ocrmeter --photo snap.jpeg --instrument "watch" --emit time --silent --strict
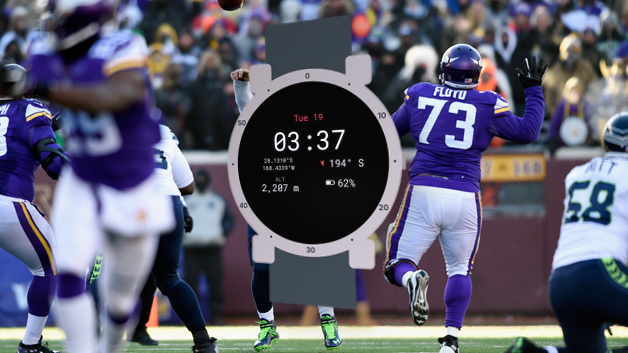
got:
3:37
